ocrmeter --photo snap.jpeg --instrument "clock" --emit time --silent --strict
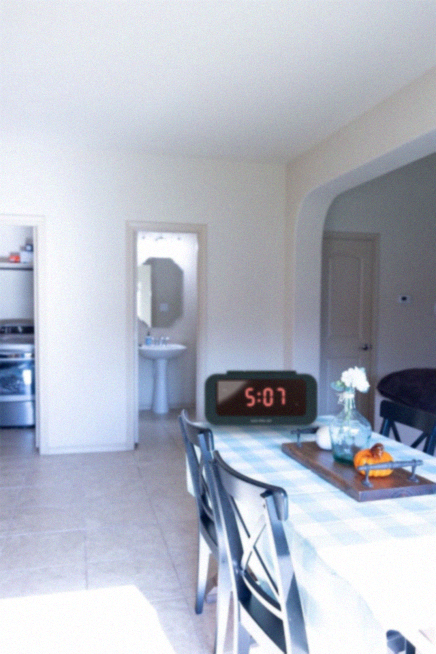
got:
5:07
